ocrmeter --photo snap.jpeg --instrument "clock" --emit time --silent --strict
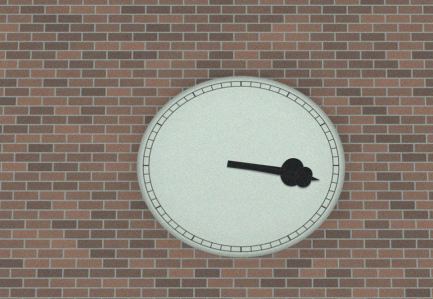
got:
3:17
